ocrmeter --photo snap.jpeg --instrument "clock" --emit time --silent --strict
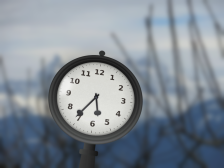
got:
5:36
